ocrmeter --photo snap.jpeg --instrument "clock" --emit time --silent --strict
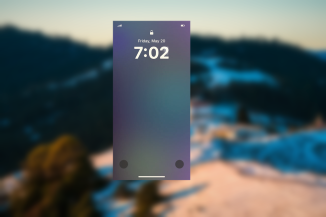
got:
7:02
